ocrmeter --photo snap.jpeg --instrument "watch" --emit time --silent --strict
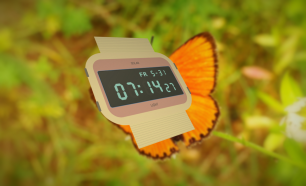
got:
7:14:27
